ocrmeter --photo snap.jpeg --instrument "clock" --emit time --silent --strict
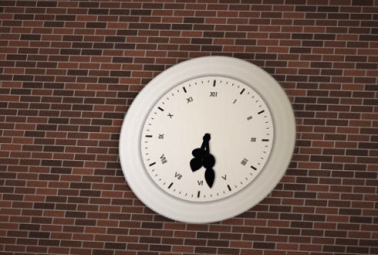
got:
6:28
